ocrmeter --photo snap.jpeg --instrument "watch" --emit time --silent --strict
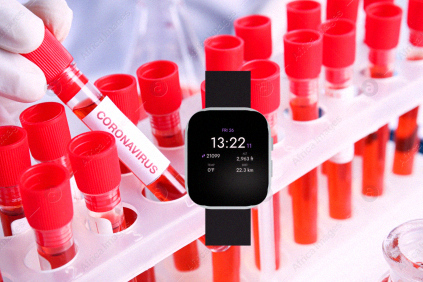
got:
13:22
